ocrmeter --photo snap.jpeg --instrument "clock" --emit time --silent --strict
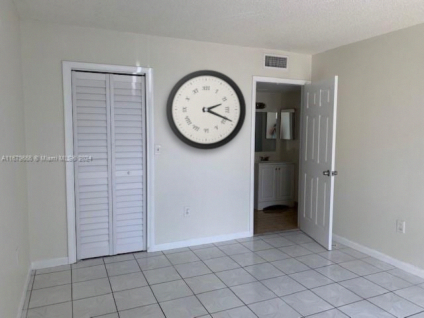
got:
2:19
